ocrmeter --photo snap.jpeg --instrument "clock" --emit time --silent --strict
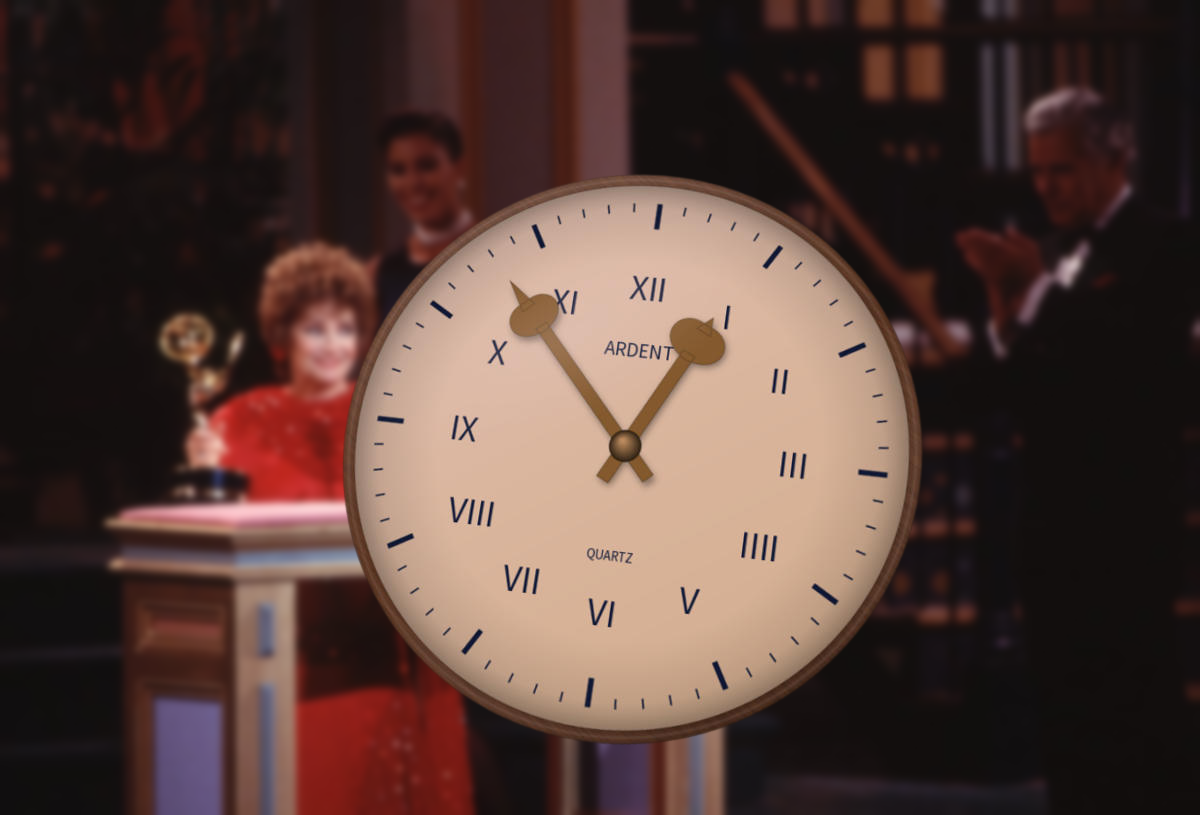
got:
12:53
